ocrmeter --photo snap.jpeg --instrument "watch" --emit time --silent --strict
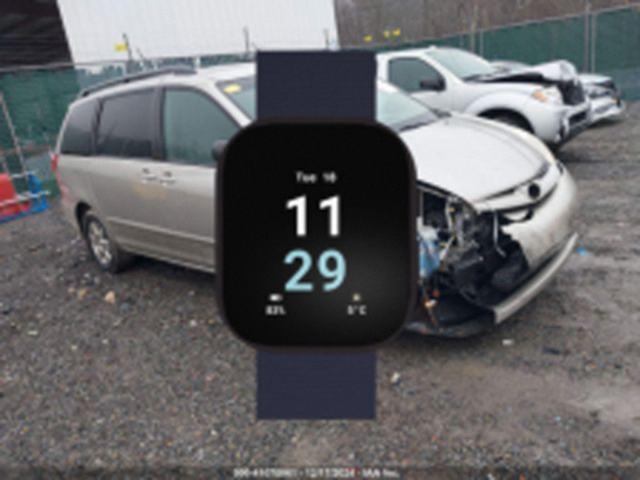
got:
11:29
